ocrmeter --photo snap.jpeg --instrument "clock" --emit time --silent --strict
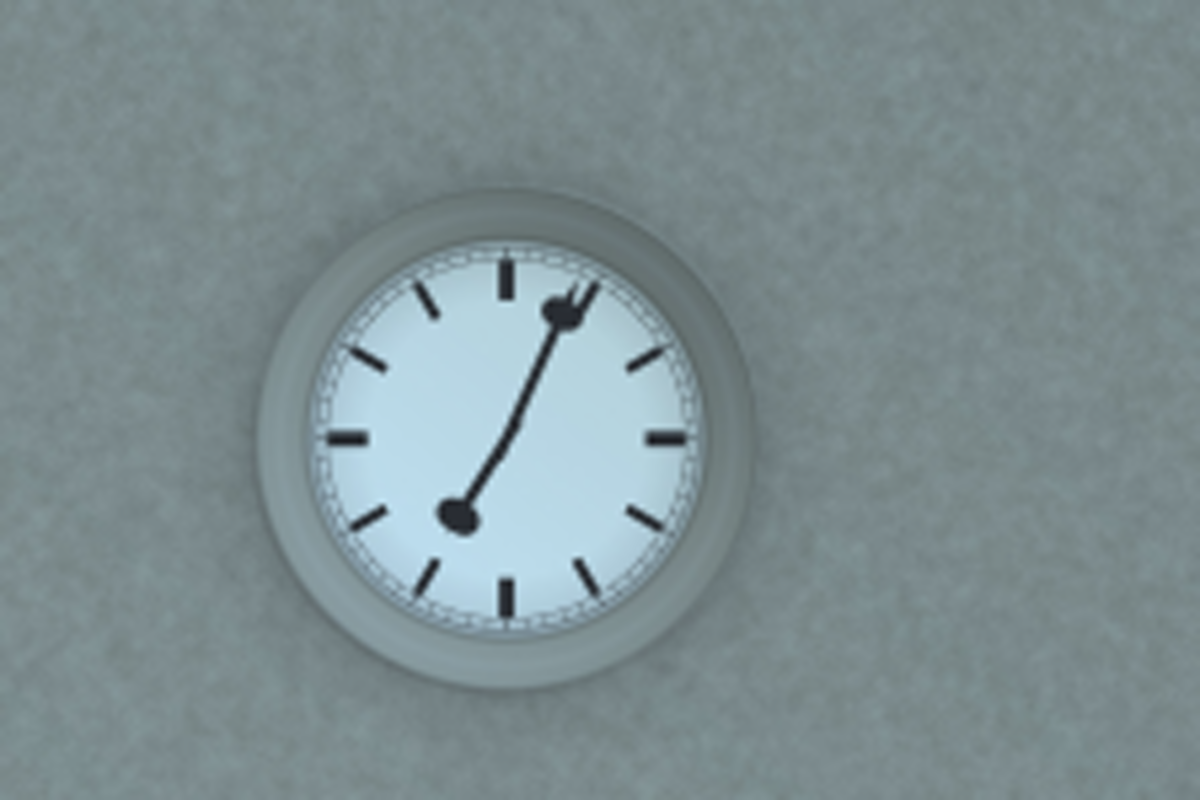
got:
7:04
